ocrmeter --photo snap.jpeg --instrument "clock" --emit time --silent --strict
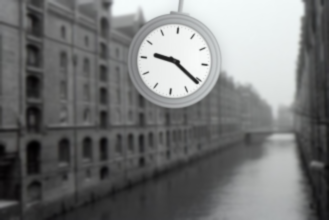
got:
9:21
